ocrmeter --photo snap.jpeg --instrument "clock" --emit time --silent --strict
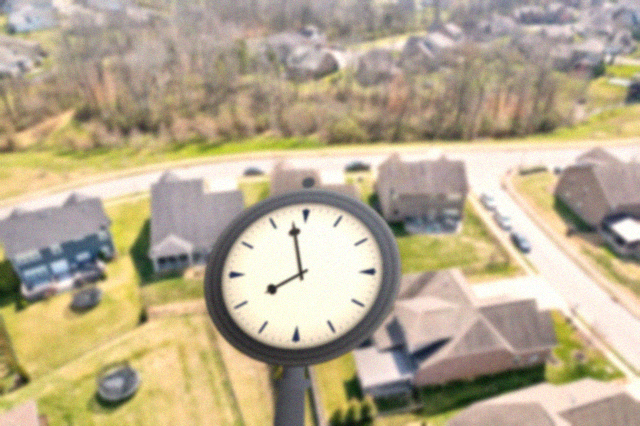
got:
7:58
